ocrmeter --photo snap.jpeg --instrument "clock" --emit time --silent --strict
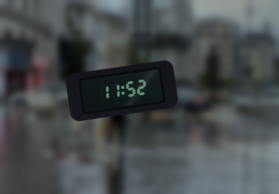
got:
11:52
